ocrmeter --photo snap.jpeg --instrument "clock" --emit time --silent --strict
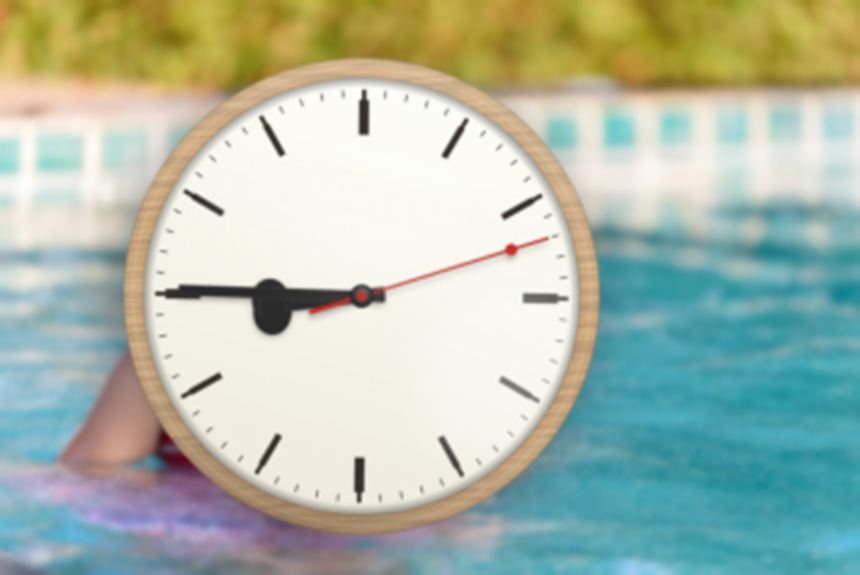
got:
8:45:12
